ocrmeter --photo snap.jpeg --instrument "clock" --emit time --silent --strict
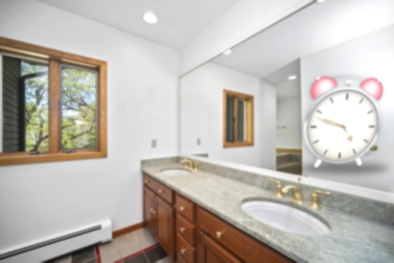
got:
4:48
